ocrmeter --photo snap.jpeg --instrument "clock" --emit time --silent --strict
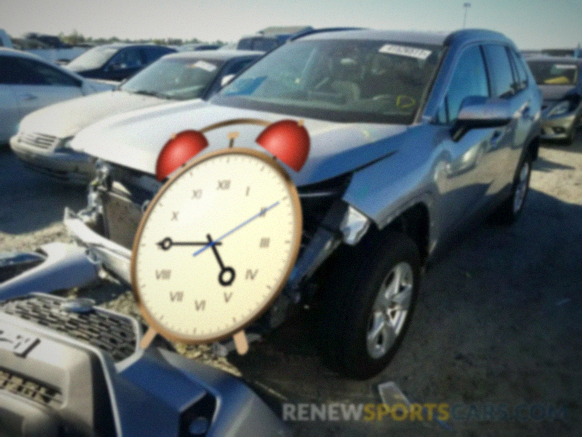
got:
4:45:10
